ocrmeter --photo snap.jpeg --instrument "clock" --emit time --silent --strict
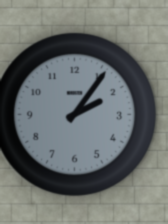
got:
2:06
